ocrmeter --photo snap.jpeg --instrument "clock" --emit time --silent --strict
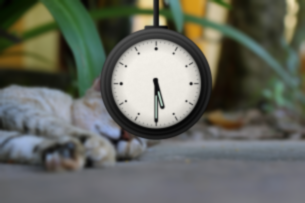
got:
5:30
